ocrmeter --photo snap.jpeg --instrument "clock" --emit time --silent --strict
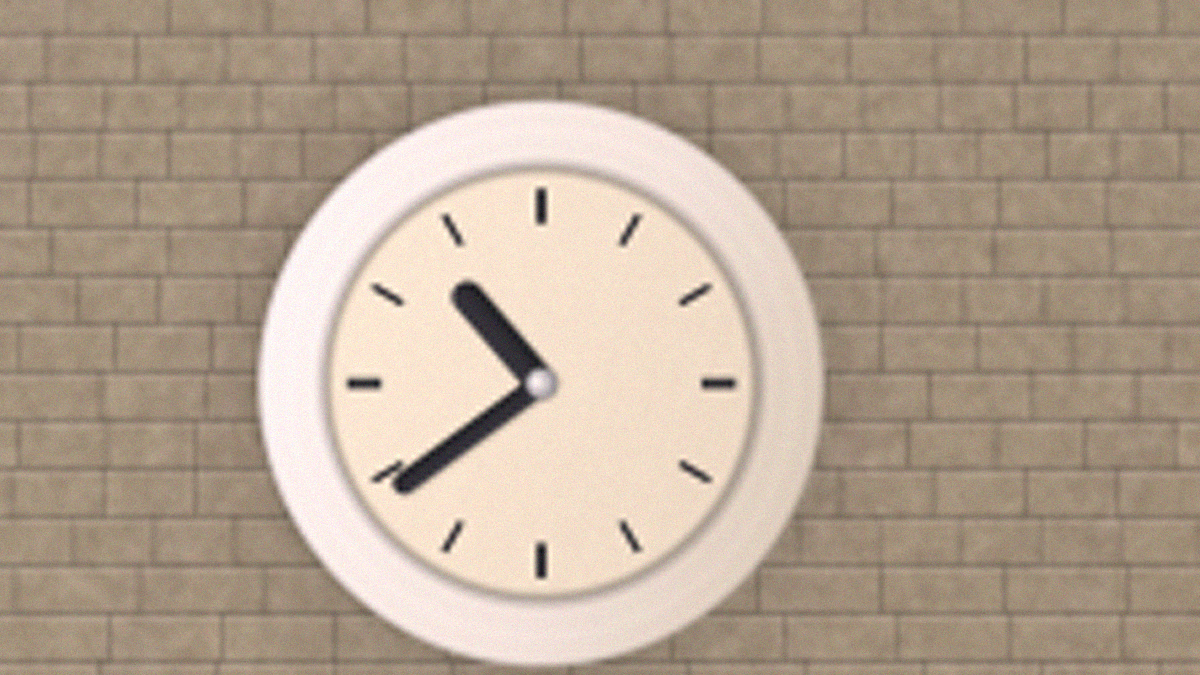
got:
10:39
